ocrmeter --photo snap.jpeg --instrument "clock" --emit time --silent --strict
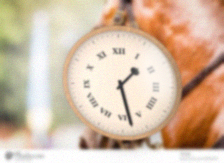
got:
1:28
